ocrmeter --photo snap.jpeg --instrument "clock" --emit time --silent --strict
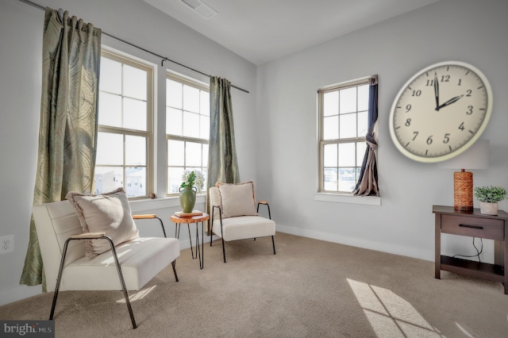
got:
1:57
